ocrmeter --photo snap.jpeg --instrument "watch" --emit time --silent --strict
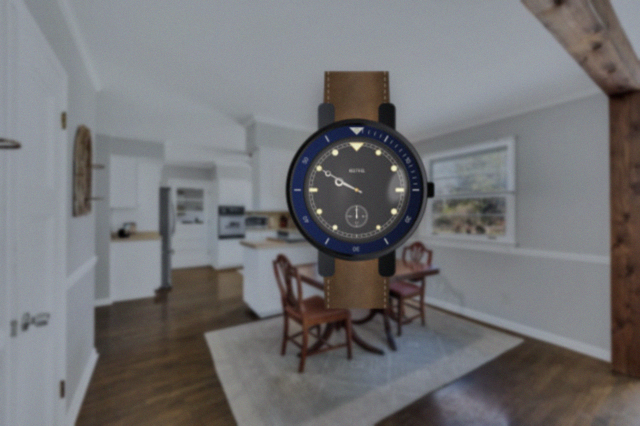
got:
9:50
